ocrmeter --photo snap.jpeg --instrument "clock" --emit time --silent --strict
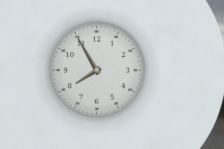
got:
7:55
